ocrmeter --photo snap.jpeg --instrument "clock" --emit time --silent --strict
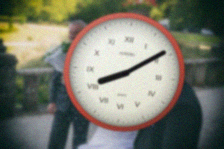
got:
8:09
